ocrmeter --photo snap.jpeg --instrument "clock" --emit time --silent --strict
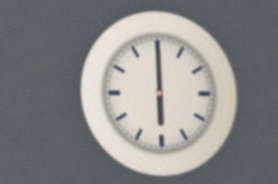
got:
6:00
